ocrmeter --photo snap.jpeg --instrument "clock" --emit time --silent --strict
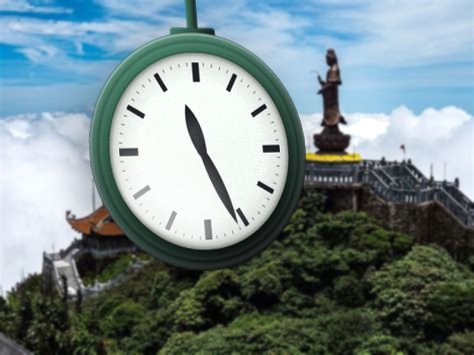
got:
11:26
